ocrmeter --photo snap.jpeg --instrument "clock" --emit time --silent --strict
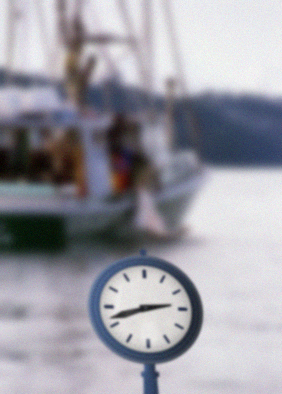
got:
2:42
